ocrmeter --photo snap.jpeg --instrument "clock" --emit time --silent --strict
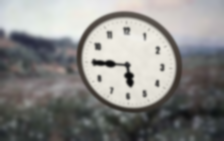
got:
5:45
